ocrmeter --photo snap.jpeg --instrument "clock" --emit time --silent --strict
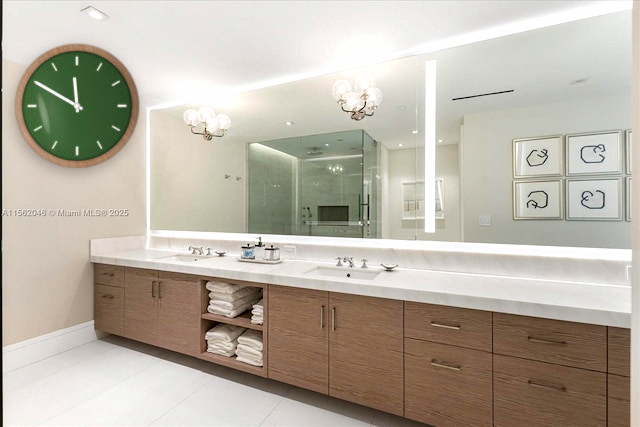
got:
11:50
